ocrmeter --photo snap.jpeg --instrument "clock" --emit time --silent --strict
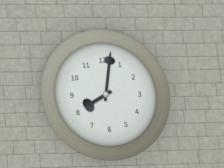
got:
8:02
